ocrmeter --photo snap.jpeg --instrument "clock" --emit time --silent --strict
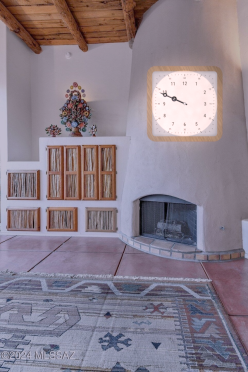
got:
9:49
